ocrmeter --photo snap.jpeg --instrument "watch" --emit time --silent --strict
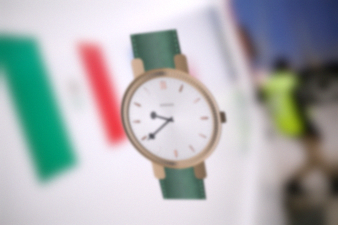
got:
9:39
